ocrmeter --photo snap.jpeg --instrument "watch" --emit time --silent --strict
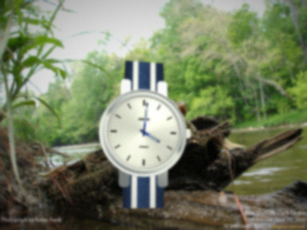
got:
4:01
